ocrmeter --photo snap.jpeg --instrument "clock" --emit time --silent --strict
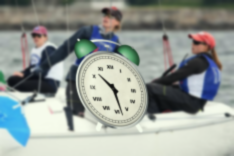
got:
10:28
